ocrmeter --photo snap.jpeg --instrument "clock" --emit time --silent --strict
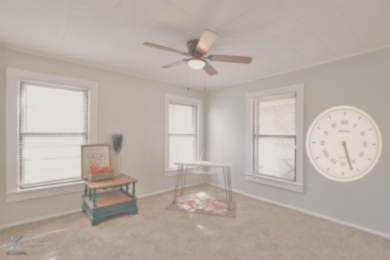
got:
5:27
